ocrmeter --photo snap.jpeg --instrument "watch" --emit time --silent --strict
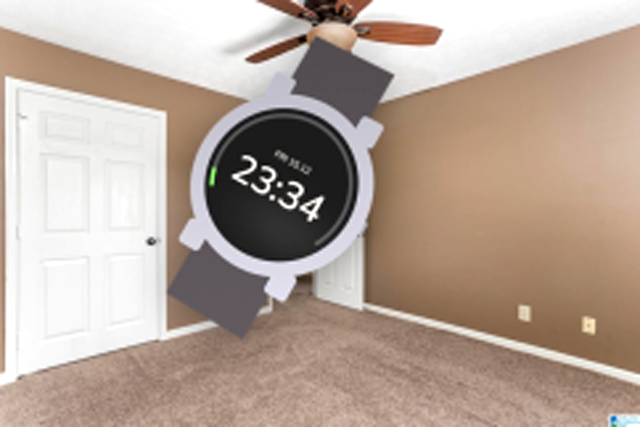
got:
23:34
